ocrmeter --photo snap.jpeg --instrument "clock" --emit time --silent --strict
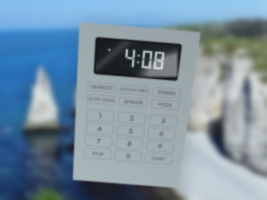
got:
4:08
